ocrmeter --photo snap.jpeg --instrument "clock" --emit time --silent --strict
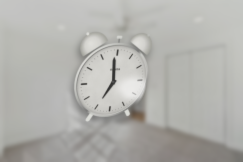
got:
6:59
